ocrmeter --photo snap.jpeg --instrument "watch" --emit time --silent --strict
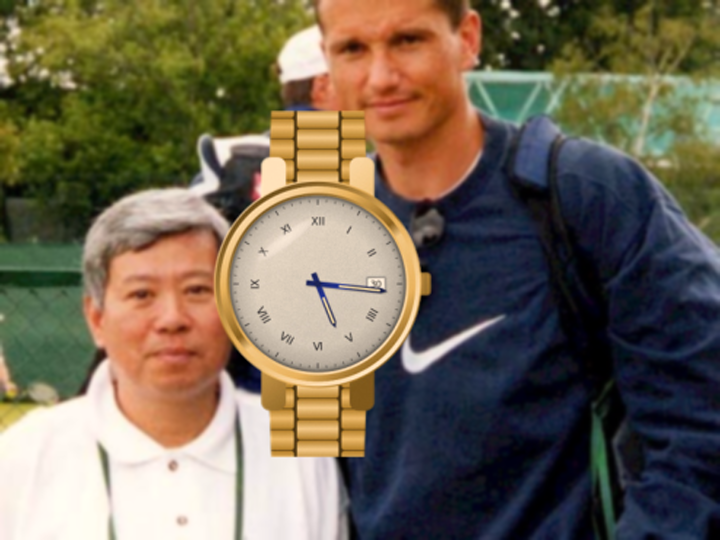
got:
5:16
